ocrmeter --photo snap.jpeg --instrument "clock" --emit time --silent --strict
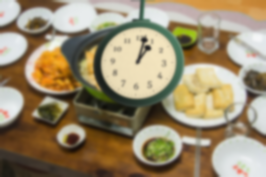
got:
1:02
